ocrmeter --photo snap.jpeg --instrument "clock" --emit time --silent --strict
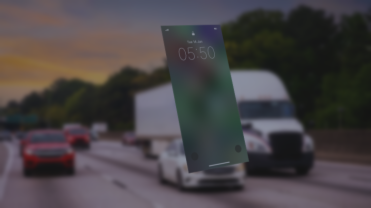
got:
5:50
